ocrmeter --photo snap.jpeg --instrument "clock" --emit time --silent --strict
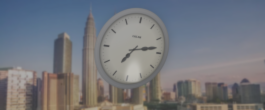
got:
7:13
